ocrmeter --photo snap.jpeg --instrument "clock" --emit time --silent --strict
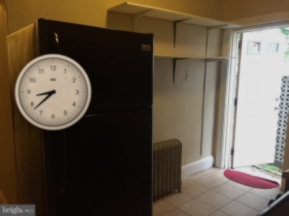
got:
8:38
